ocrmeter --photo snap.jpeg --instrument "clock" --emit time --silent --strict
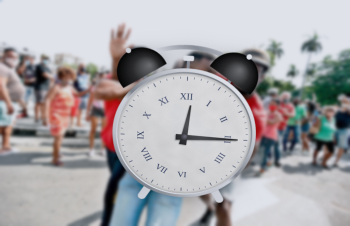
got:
12:15
